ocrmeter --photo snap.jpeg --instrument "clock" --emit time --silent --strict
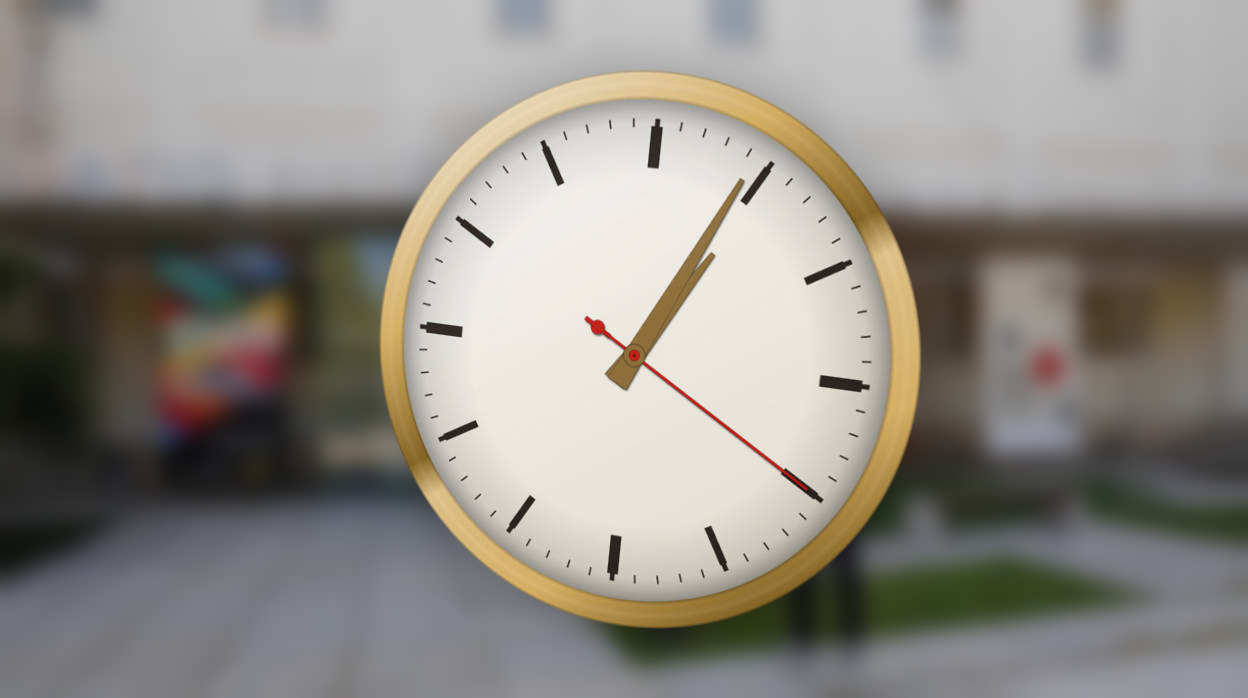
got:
1:04:20
